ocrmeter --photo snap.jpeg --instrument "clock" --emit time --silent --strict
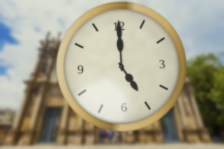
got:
5:00
